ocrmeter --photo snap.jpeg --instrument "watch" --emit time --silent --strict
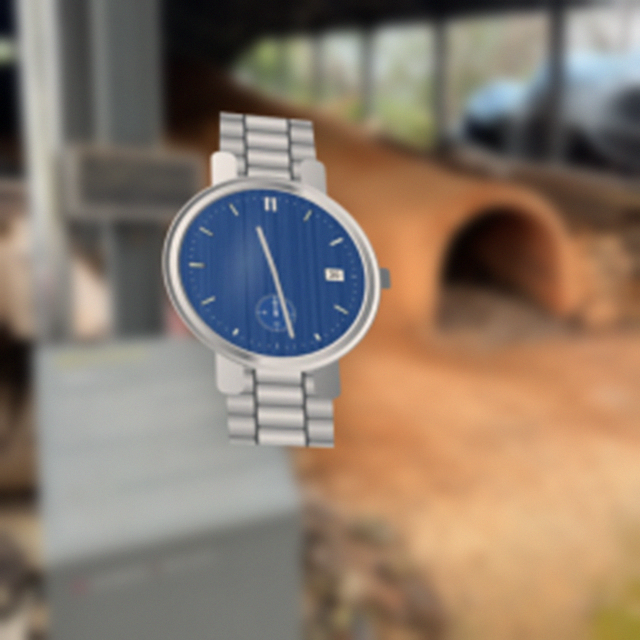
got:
11:28
